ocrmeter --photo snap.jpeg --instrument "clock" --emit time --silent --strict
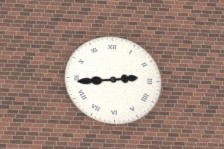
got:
2:44
